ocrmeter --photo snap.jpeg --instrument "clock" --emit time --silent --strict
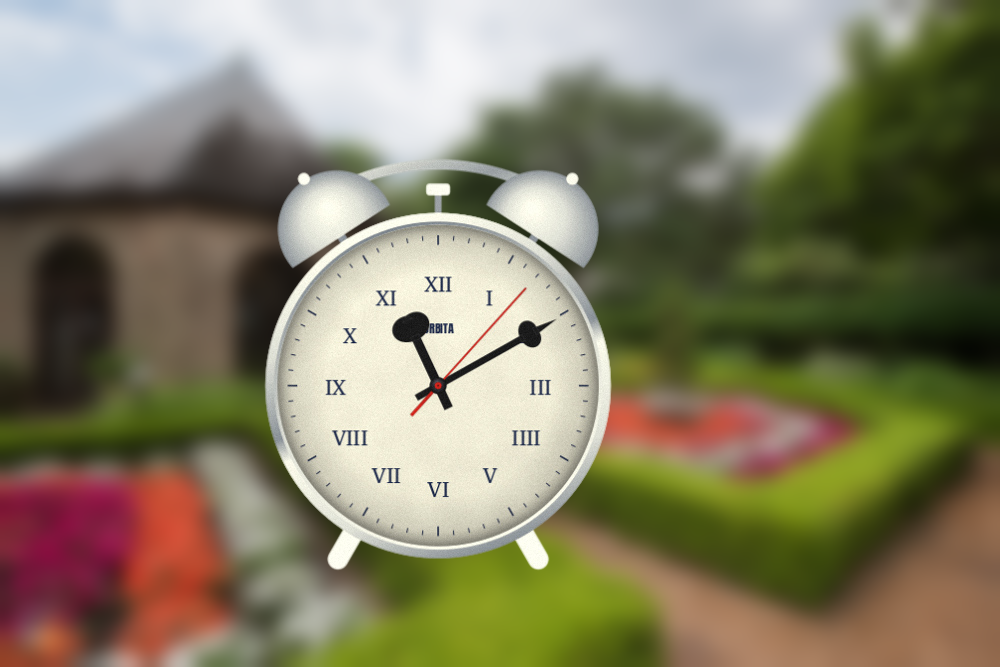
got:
11:10:07
